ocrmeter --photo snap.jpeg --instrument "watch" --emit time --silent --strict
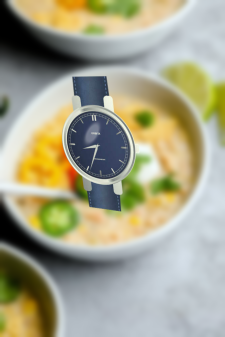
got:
8:34
